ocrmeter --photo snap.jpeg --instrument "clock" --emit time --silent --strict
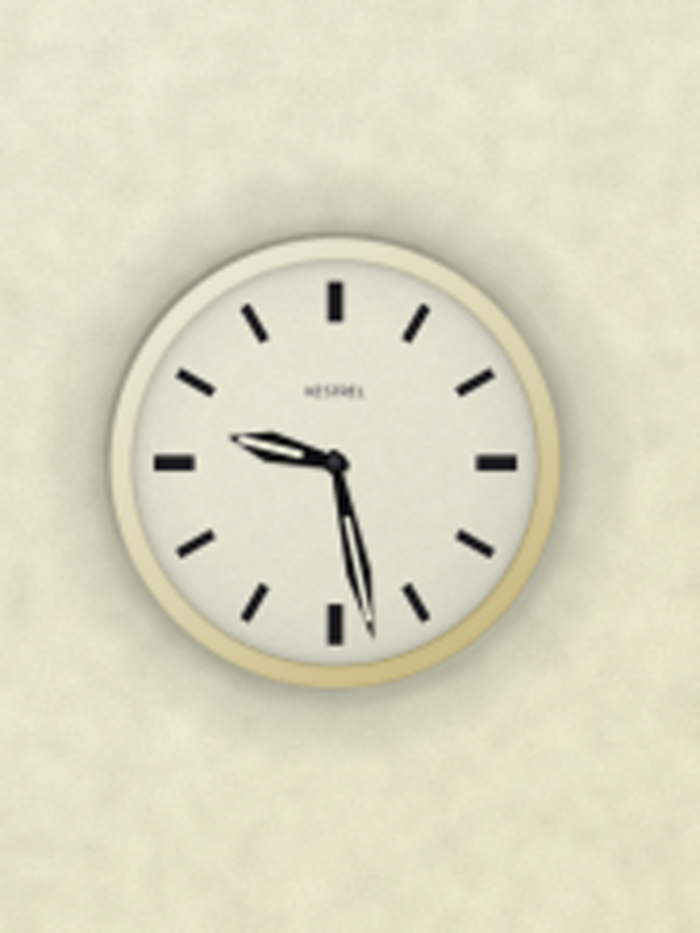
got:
9:28
